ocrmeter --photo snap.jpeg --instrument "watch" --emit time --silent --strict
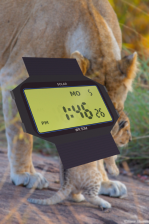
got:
1:46:26
